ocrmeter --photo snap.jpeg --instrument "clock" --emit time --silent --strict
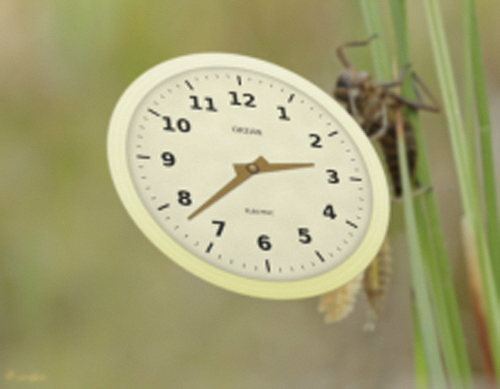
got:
2:38
